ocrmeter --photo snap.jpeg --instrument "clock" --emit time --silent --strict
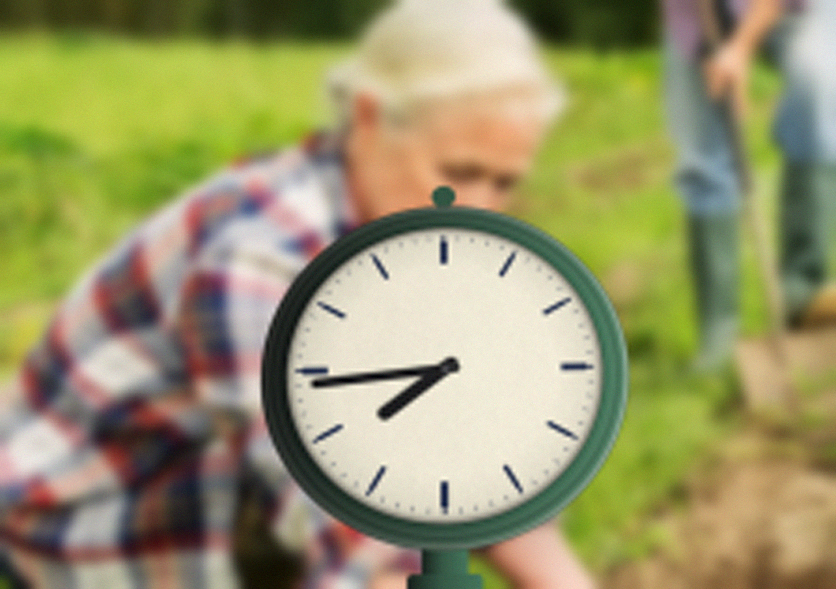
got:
7:44
